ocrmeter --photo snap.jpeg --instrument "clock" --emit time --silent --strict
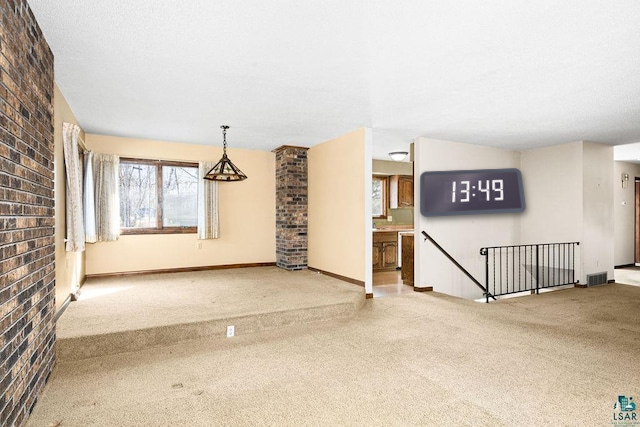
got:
13:49
